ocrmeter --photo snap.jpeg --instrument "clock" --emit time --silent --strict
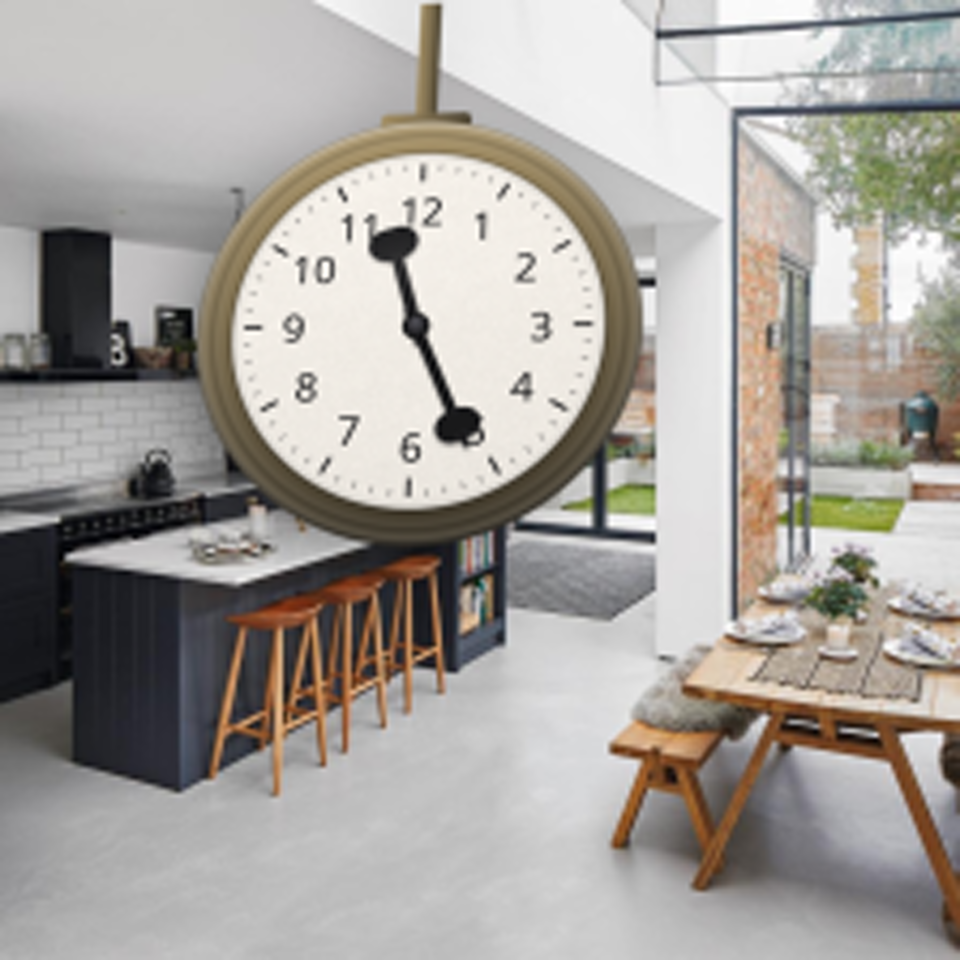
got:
11:26
